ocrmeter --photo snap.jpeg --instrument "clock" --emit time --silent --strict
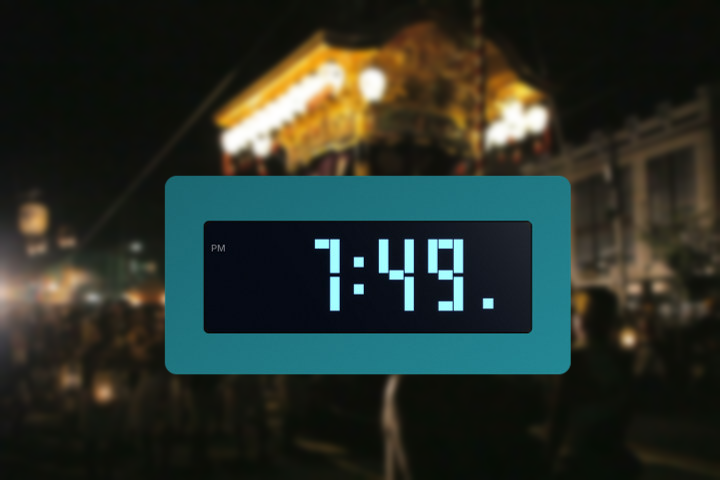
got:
7:49
